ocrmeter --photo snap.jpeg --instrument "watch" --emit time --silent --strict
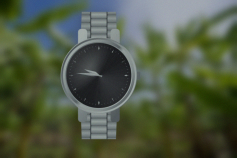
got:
9:46
